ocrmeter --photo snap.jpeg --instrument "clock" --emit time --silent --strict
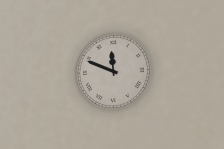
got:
11:49
